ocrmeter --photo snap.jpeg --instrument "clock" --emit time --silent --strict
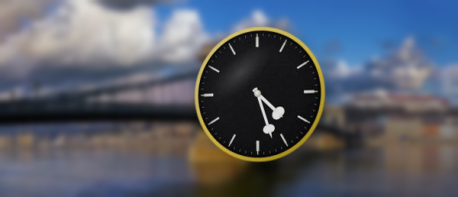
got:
4:27
